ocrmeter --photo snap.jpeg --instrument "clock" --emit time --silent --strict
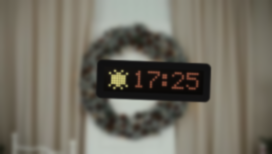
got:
17:25
